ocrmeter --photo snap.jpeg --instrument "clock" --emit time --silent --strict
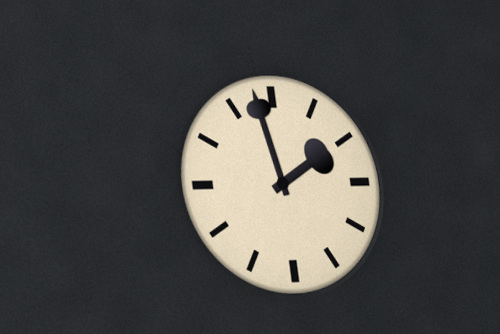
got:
1:58
